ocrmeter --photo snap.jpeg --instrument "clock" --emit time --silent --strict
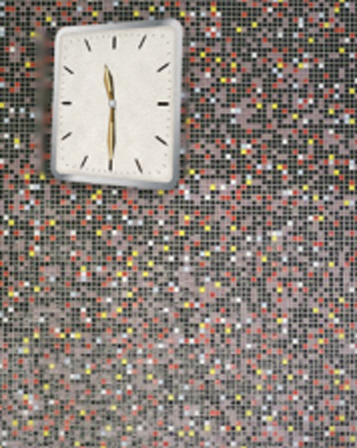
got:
11:30
